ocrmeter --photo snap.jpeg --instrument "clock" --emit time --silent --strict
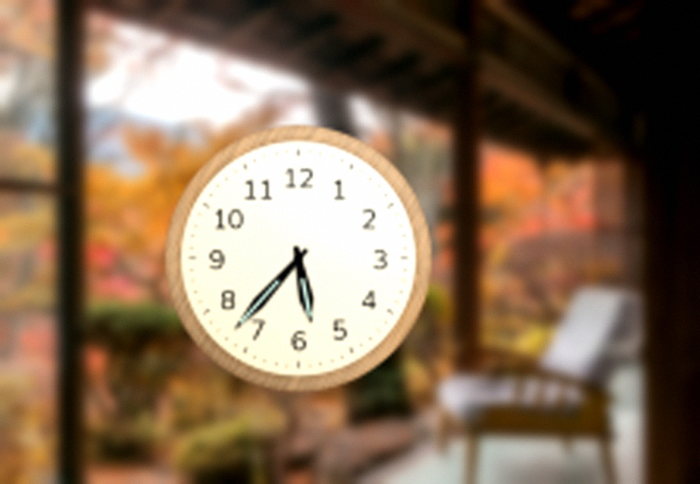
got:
5:37
